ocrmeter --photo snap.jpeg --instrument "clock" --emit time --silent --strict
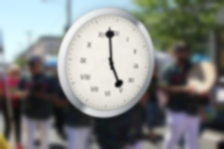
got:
4:58
